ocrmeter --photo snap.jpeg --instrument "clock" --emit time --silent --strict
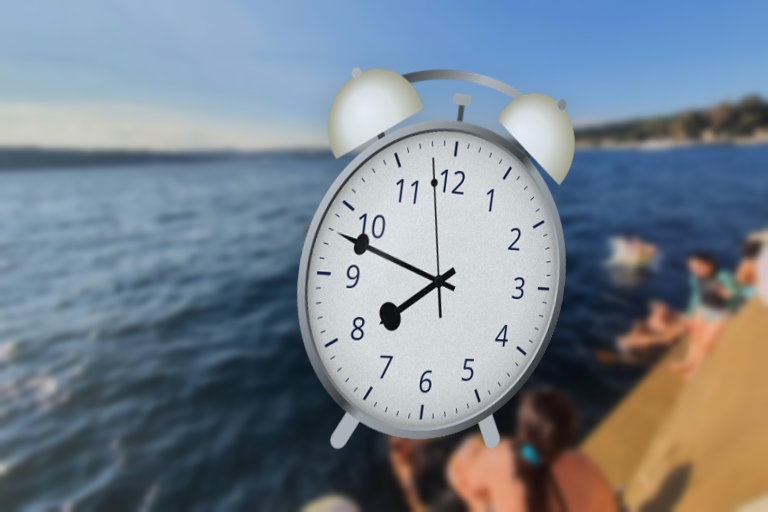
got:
7:47:58
